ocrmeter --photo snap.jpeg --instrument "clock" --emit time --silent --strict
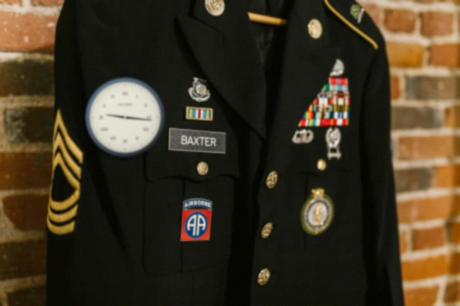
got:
9:16
